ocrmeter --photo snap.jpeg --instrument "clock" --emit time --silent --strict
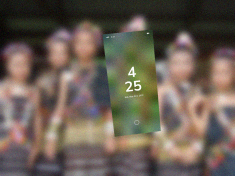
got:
4:25
